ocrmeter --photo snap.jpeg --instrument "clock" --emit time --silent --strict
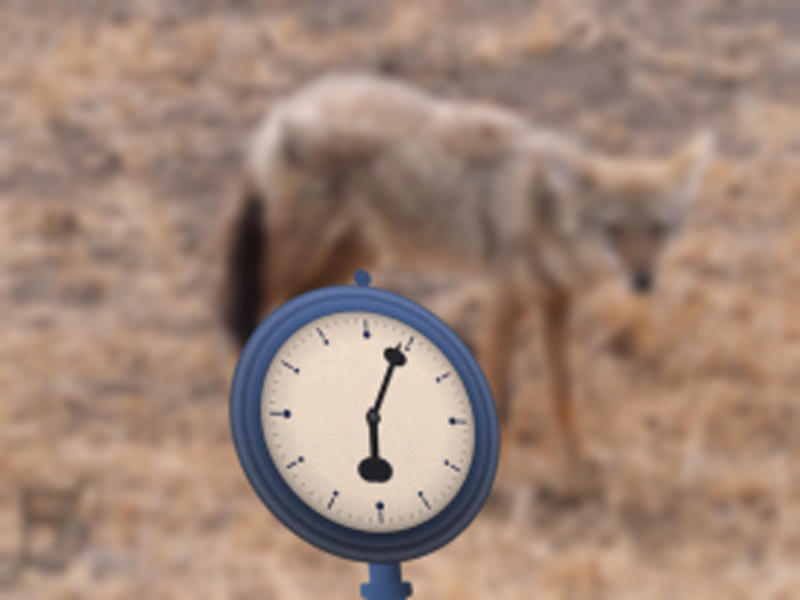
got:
6:04
